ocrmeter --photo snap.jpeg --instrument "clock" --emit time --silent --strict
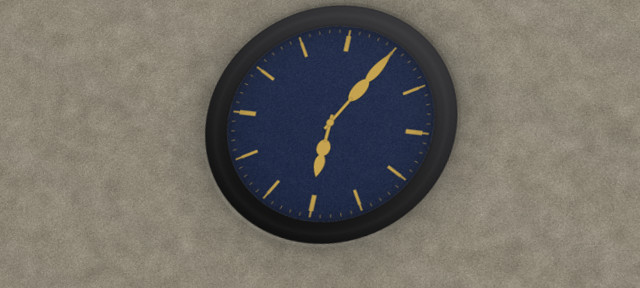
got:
6:05
